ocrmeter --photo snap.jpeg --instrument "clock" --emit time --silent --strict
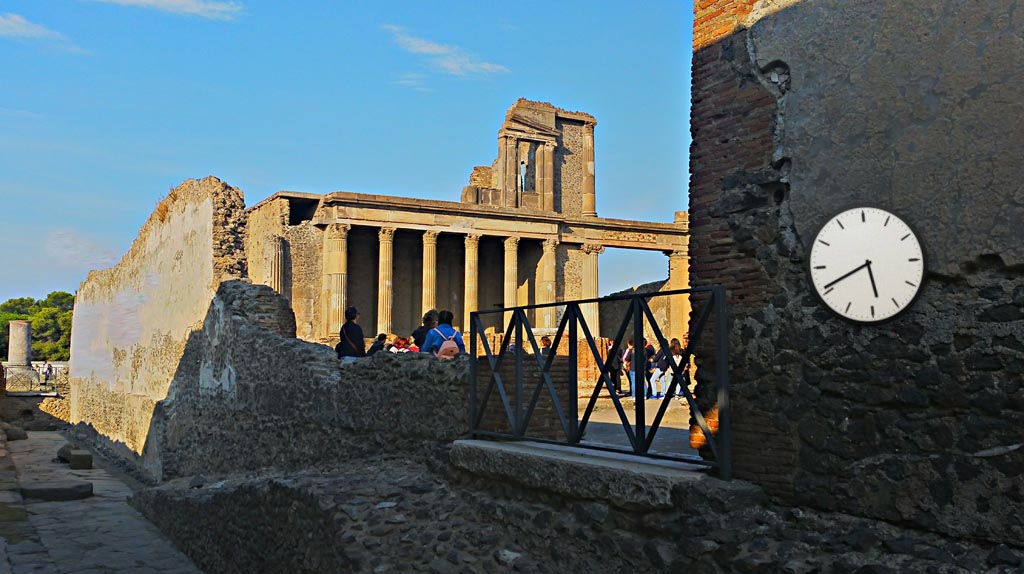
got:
5:41
